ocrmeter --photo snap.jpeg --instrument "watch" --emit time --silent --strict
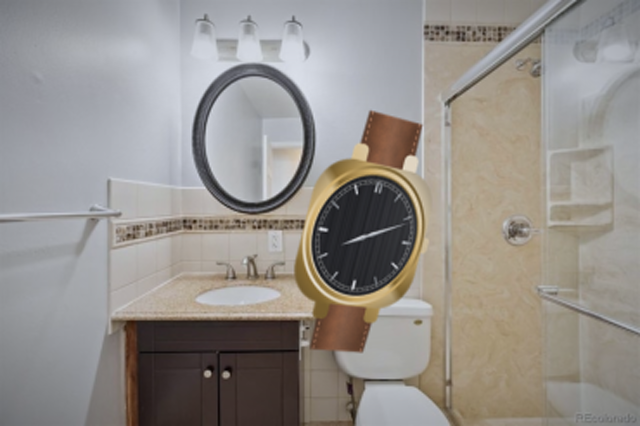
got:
8:11
